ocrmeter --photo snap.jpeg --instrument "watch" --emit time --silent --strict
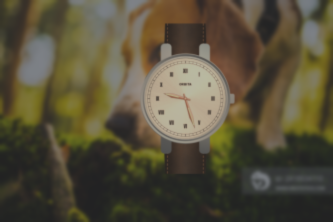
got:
9:27
